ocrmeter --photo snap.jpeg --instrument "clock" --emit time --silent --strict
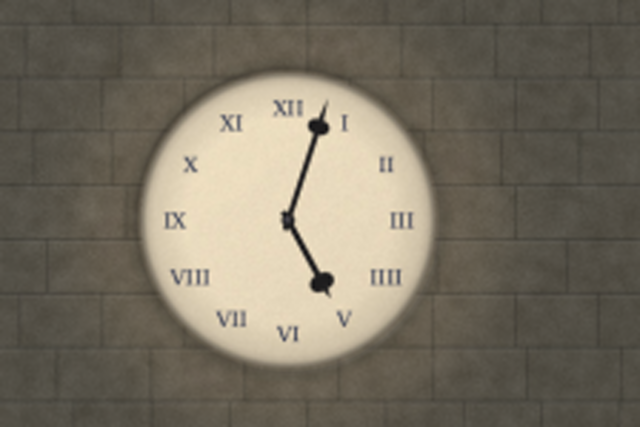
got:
5:03
